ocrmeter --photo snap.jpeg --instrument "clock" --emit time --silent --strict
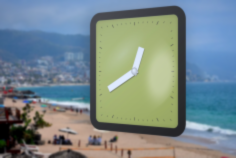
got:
12:40
